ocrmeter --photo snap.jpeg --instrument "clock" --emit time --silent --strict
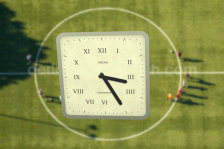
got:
3:25
